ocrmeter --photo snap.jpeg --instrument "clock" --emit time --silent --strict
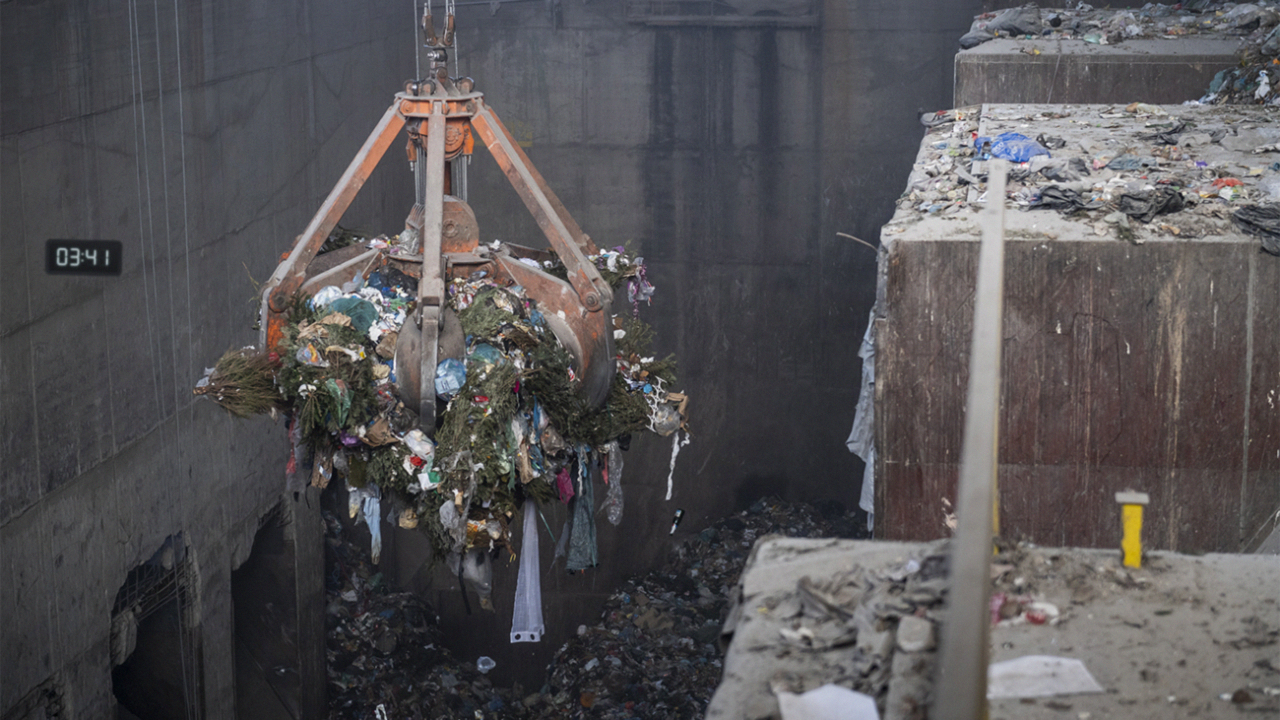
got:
3:41
